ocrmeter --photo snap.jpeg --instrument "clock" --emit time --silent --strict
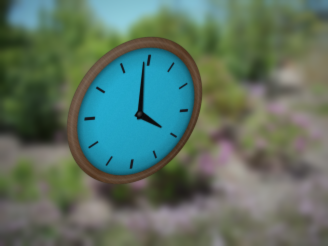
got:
3:59
